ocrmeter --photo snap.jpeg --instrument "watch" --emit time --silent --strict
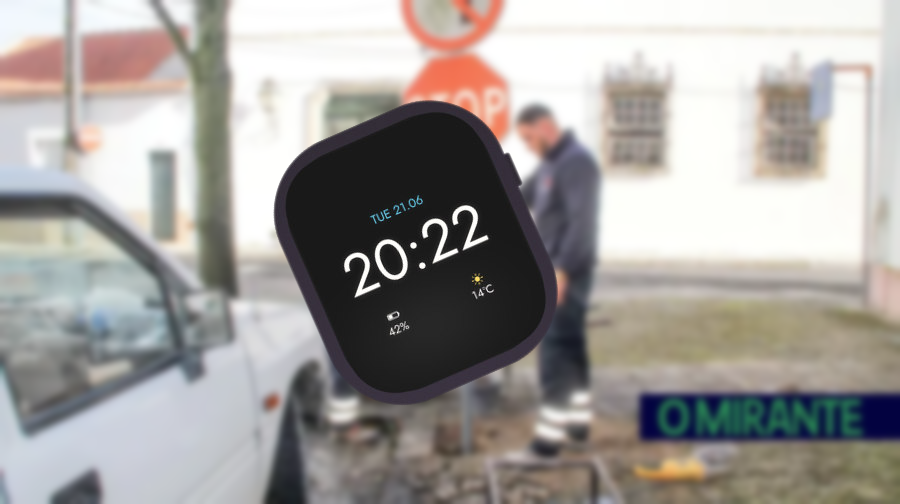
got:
20:22
